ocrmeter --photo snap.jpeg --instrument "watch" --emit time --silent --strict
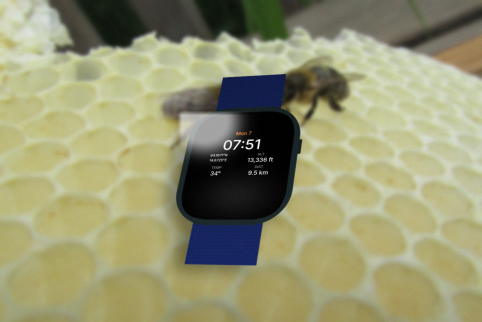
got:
7:51
